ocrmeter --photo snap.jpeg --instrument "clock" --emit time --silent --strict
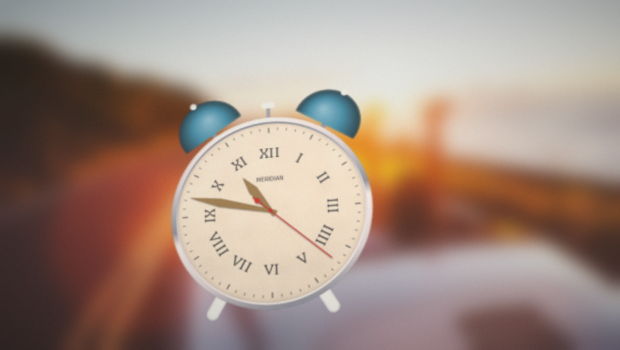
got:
10:47:22
